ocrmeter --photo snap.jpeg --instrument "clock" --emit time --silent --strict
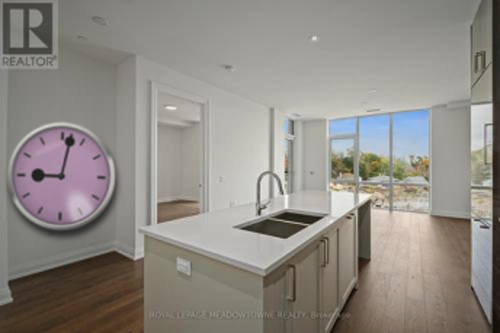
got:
9:02
